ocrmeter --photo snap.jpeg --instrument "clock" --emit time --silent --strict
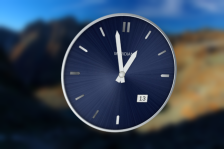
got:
12:58
